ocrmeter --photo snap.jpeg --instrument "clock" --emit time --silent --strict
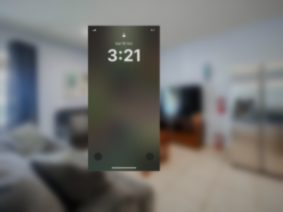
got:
3:21
